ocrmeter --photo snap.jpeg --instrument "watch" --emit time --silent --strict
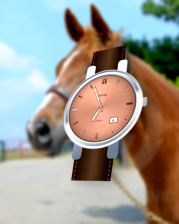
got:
6:56
